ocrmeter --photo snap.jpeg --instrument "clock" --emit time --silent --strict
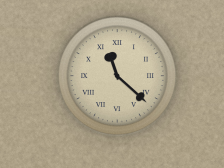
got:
11:22
